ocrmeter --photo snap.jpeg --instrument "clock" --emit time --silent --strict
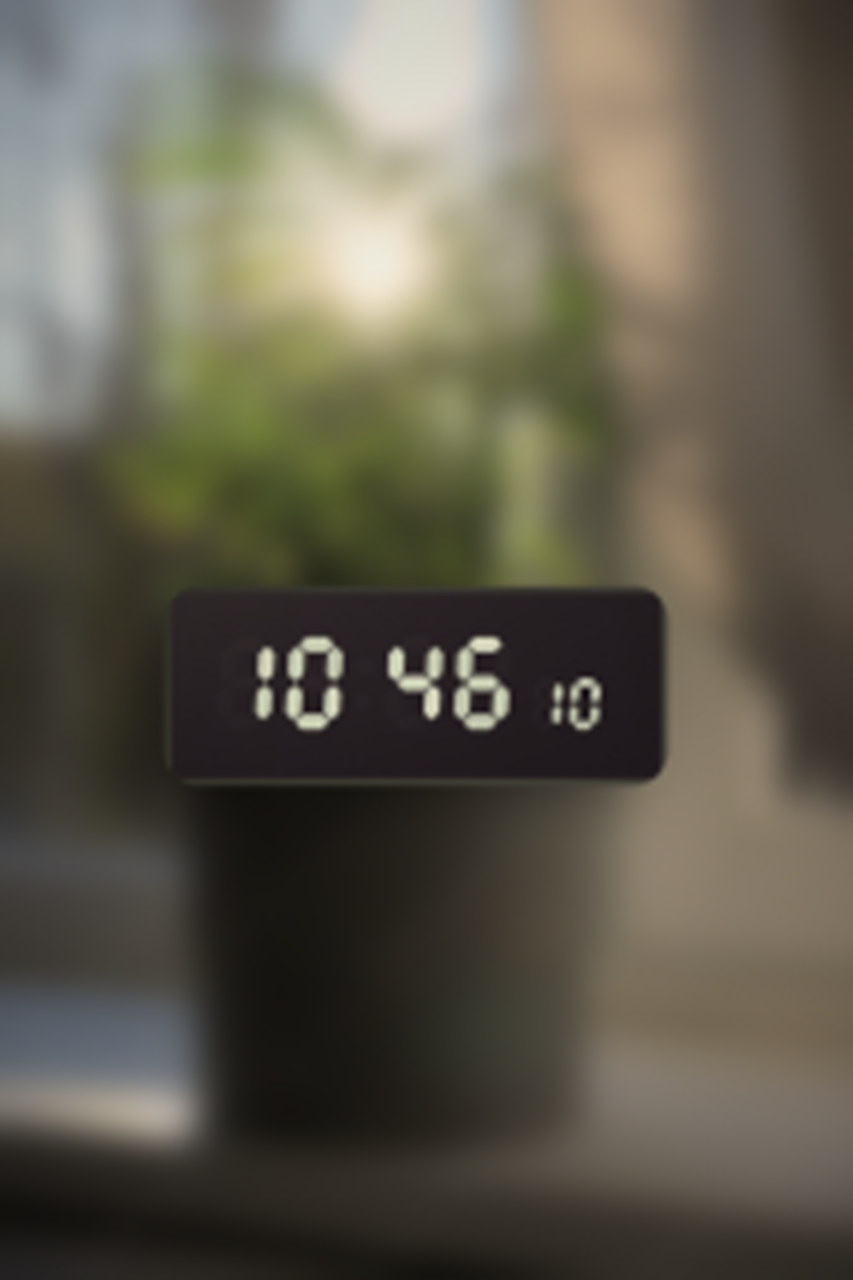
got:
10:46:10
